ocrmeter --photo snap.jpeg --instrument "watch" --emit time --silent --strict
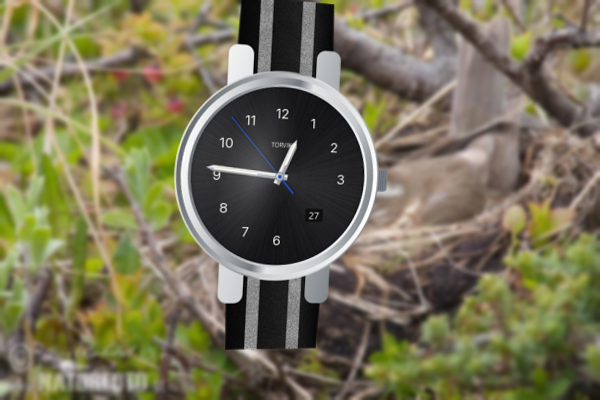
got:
12:45:53
